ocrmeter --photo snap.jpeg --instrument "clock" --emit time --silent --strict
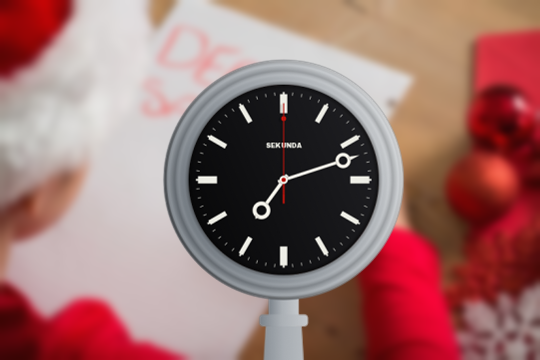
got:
7:12:00
